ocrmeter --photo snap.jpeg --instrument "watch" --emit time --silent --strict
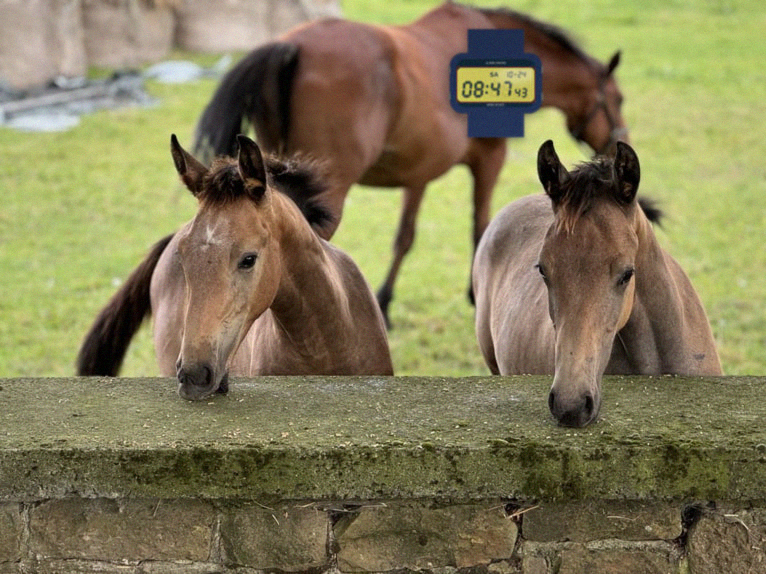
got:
8:47:43
